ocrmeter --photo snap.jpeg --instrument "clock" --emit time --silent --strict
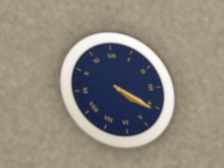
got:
4:21
